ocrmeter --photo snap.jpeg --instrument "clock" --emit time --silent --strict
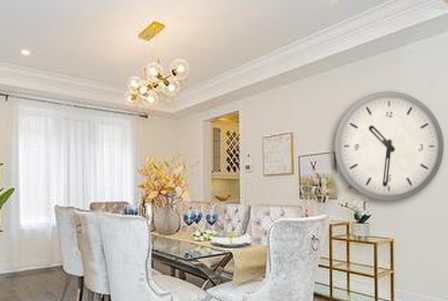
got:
10:31
